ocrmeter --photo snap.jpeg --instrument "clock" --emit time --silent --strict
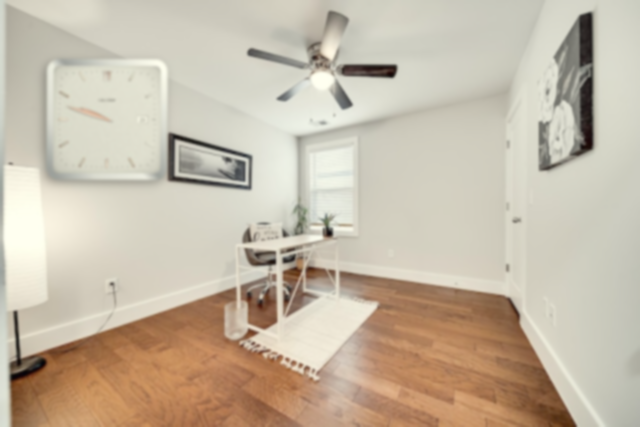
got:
9:48
